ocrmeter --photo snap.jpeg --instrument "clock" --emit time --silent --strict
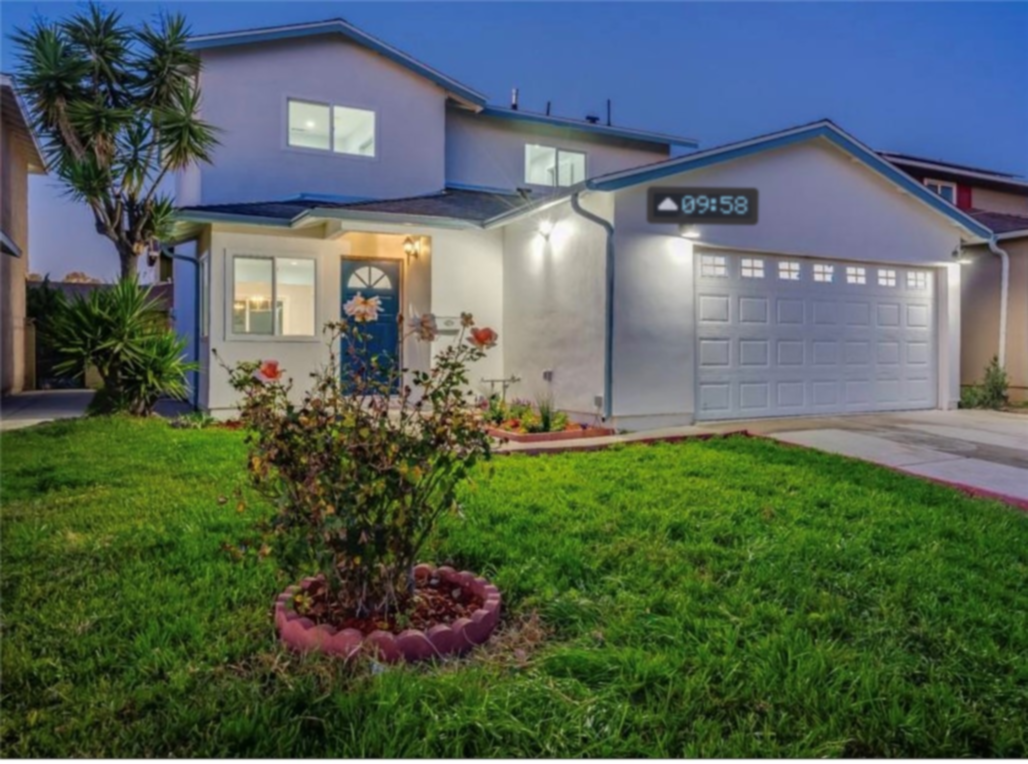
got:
9:58
